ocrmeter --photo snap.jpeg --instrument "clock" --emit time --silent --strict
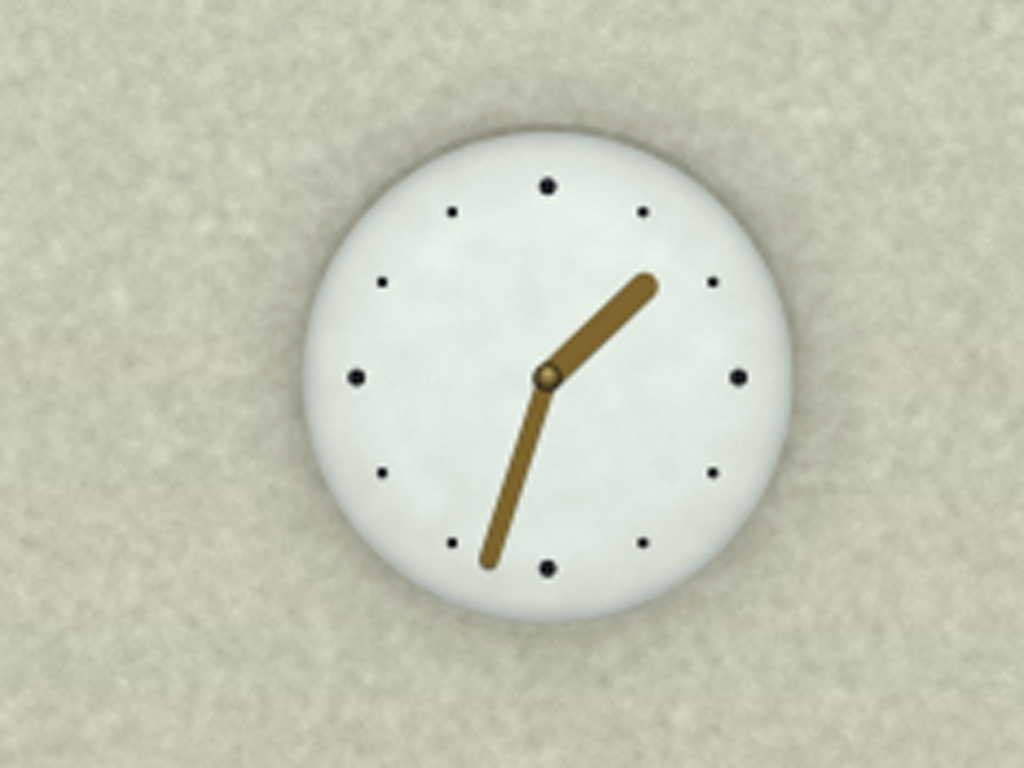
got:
1:33
